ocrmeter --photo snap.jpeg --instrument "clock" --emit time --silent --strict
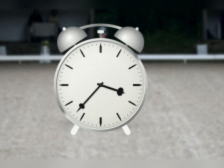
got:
3:37
